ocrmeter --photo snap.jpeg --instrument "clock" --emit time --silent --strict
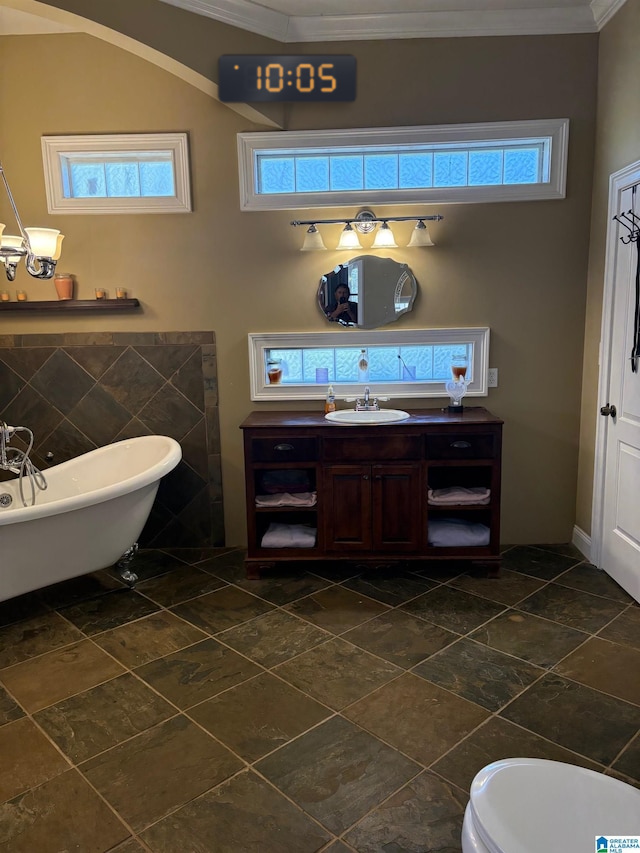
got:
10:05
